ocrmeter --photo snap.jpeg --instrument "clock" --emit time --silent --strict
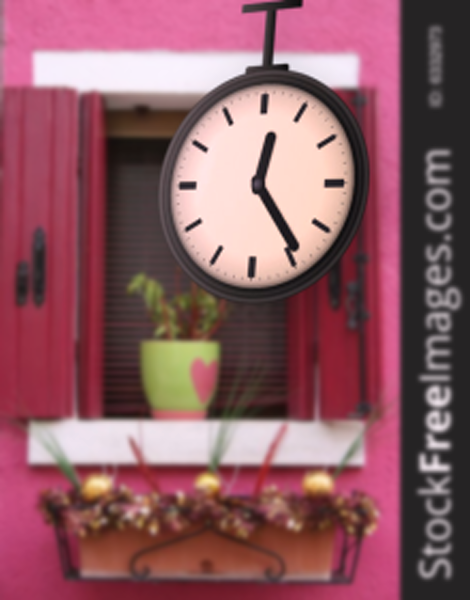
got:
12:24
